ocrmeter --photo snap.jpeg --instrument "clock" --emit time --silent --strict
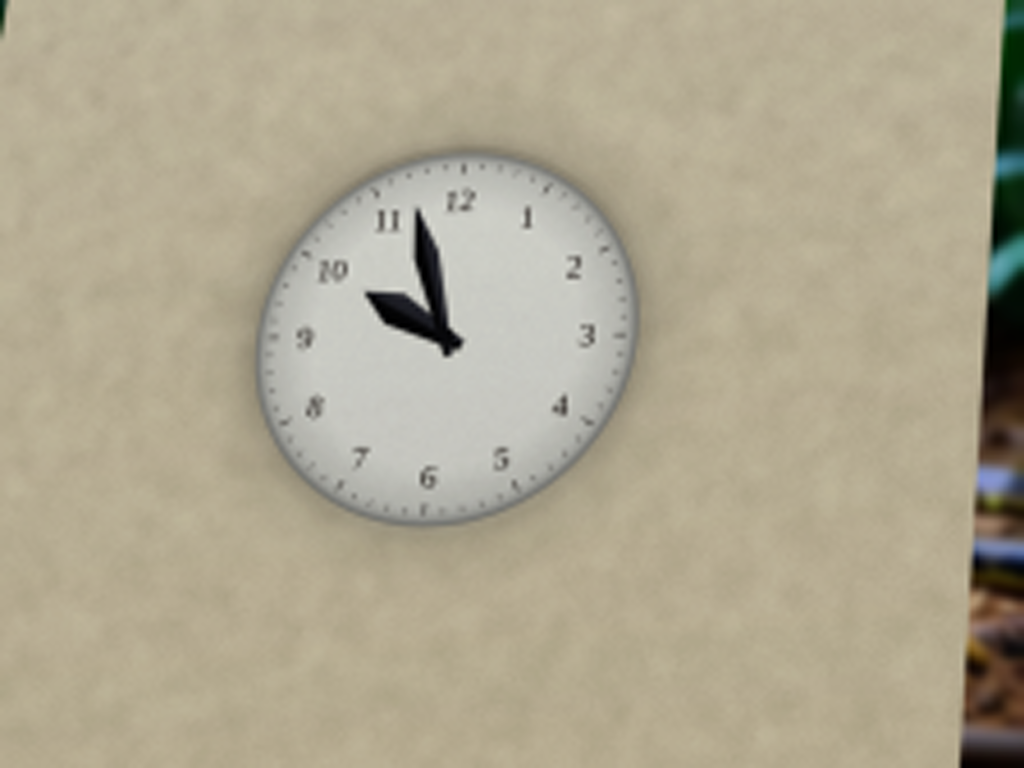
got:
9:57
